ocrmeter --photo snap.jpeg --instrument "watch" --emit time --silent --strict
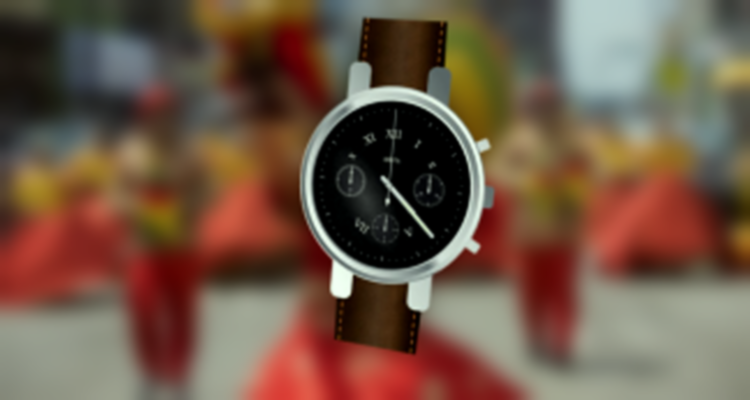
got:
4:22
